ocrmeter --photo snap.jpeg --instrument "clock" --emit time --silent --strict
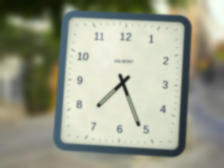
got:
7:26
